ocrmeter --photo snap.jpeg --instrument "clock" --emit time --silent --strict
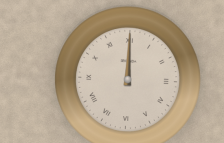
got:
12:00
